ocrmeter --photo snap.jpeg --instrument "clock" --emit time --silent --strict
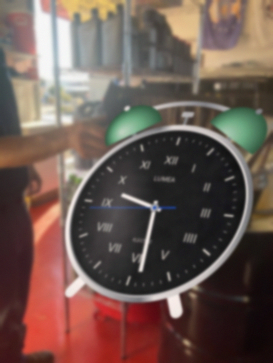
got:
9:28:44
